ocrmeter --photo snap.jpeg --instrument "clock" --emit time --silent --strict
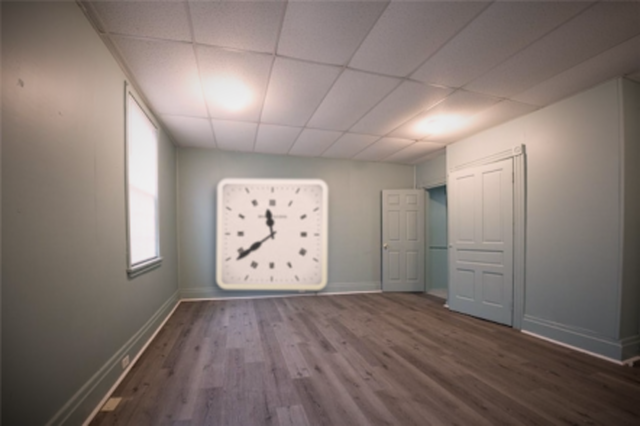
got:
11:39
